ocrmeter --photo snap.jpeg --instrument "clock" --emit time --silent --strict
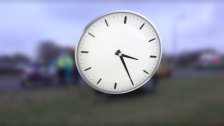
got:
3:25
